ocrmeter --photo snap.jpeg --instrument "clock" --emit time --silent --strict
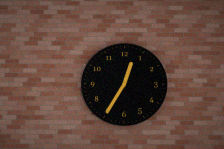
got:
12:35
